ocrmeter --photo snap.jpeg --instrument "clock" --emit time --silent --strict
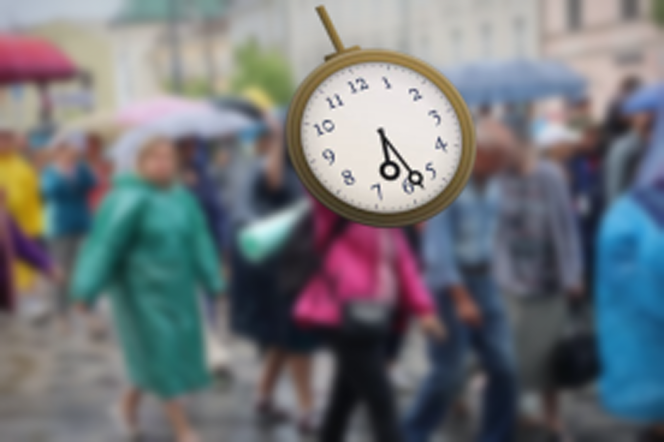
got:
6:28
